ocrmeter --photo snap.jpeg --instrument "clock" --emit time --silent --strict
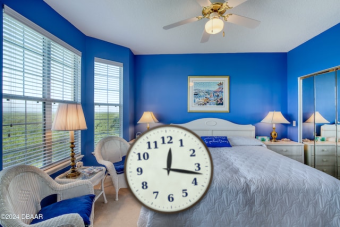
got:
12:17
